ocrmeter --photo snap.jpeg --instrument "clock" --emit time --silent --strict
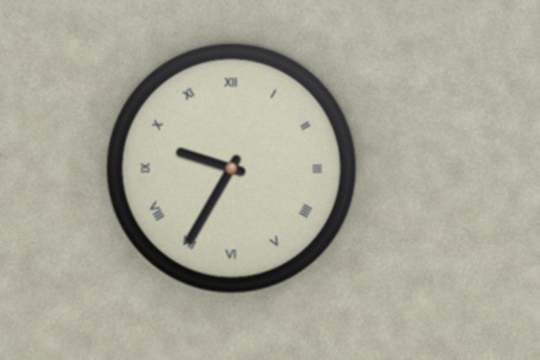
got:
9:35
